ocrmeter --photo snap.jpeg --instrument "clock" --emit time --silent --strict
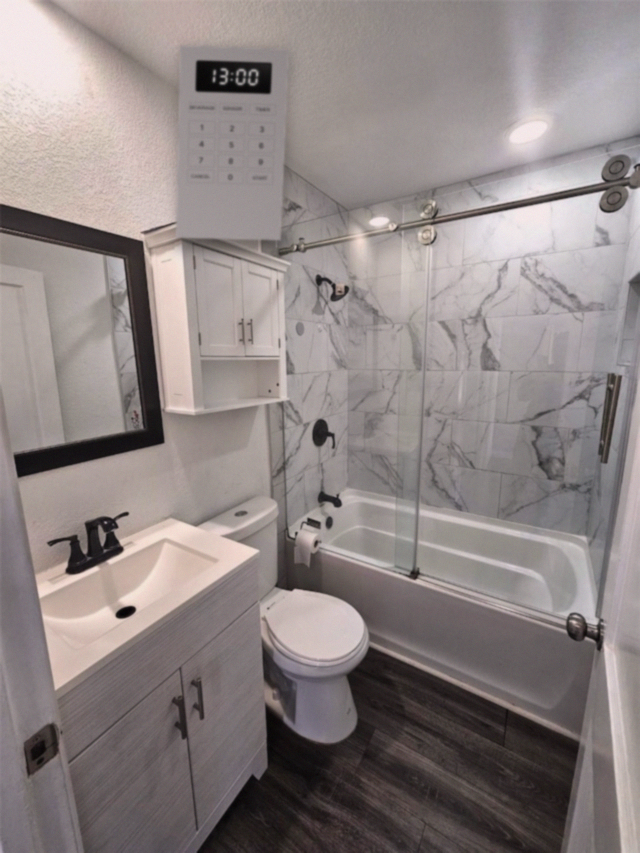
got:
13:00
